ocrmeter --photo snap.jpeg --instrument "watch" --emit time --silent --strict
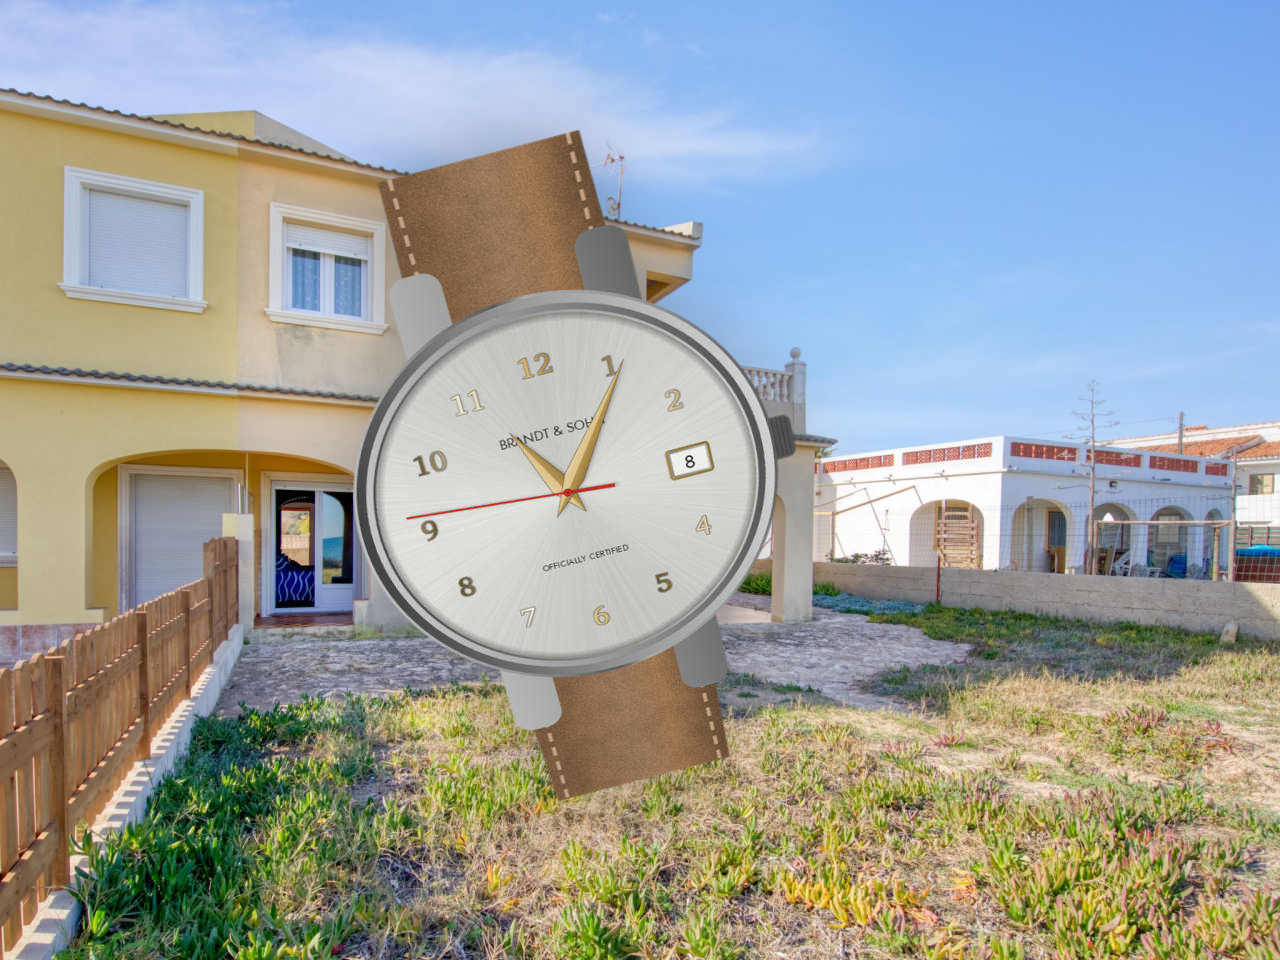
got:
11:05:46
